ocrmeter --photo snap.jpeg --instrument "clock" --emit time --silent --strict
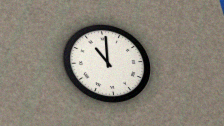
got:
11:01
